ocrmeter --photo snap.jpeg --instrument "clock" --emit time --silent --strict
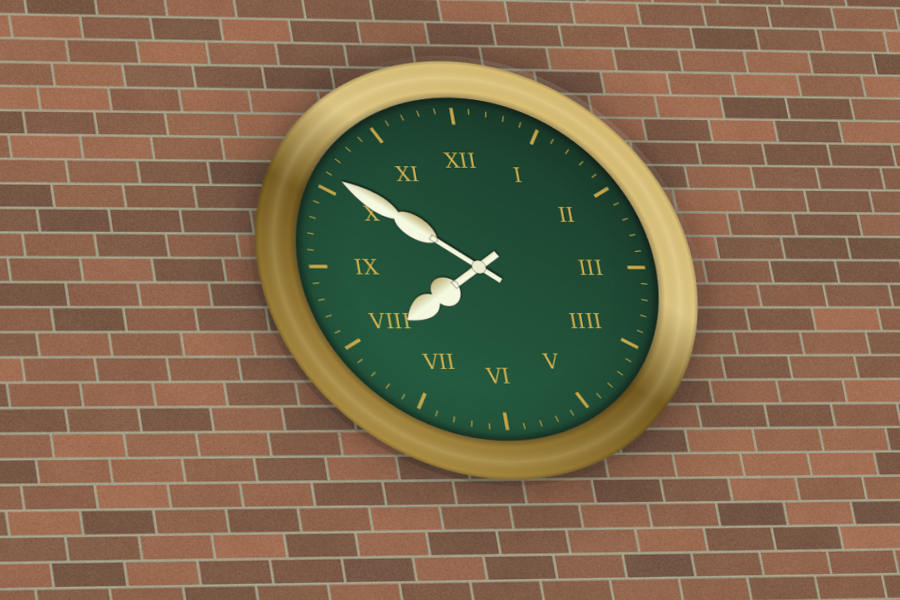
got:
7:51
